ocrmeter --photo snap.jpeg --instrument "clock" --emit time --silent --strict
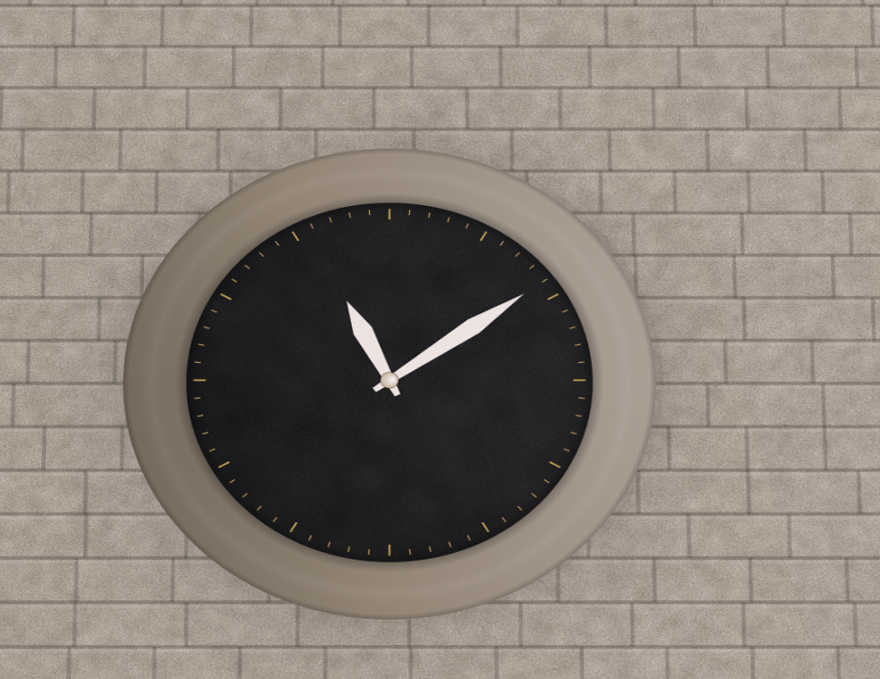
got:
11:09
